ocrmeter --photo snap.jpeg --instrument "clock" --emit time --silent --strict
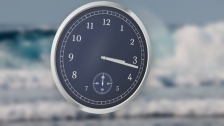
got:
3:17
